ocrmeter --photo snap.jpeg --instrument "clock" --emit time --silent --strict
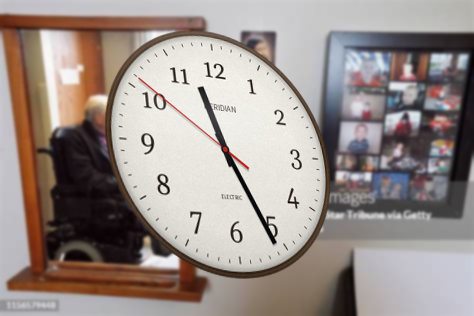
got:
11:25:51
